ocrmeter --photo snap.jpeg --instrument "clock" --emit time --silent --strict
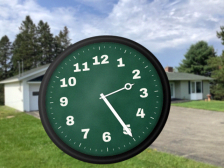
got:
2:25
